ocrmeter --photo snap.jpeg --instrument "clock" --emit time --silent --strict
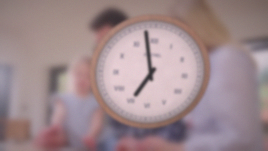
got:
6:58
